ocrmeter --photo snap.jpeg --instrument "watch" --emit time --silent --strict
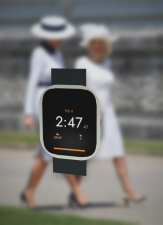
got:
2:47
